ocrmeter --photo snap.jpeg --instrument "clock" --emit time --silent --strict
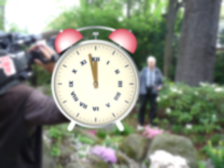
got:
11:58
